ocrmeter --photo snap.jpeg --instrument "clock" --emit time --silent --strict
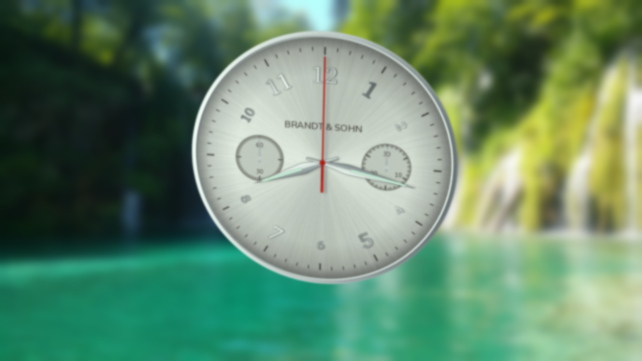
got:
8:17
